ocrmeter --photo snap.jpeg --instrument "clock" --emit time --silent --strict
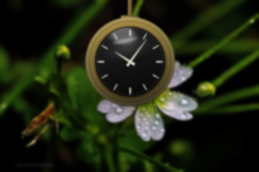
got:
10:06
